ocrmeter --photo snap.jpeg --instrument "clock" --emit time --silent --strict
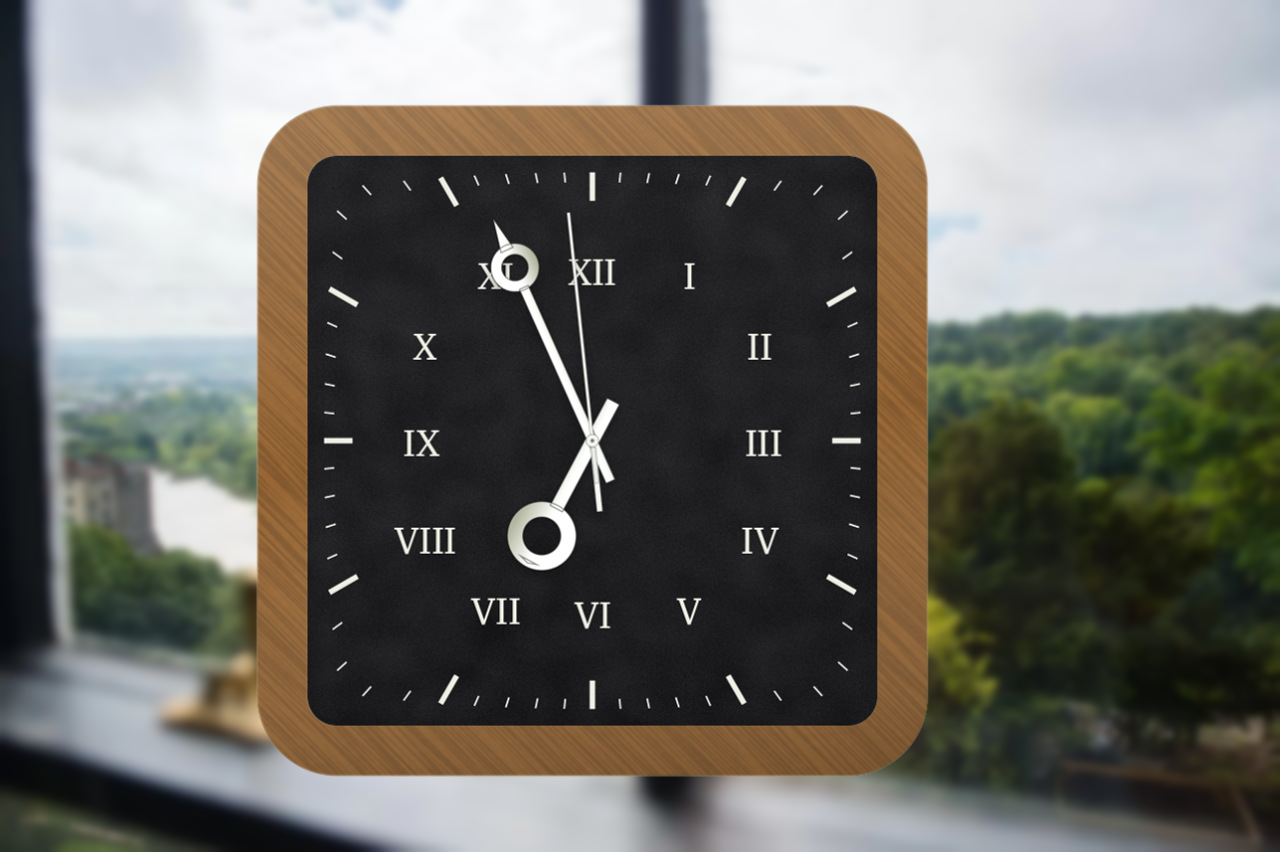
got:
6:55:59
